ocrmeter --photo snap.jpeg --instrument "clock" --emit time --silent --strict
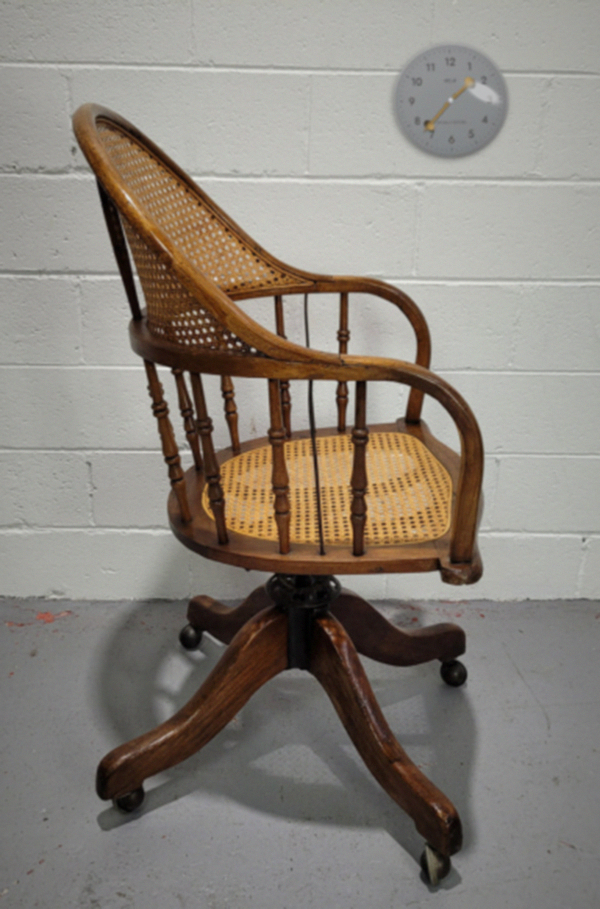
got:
1:37
